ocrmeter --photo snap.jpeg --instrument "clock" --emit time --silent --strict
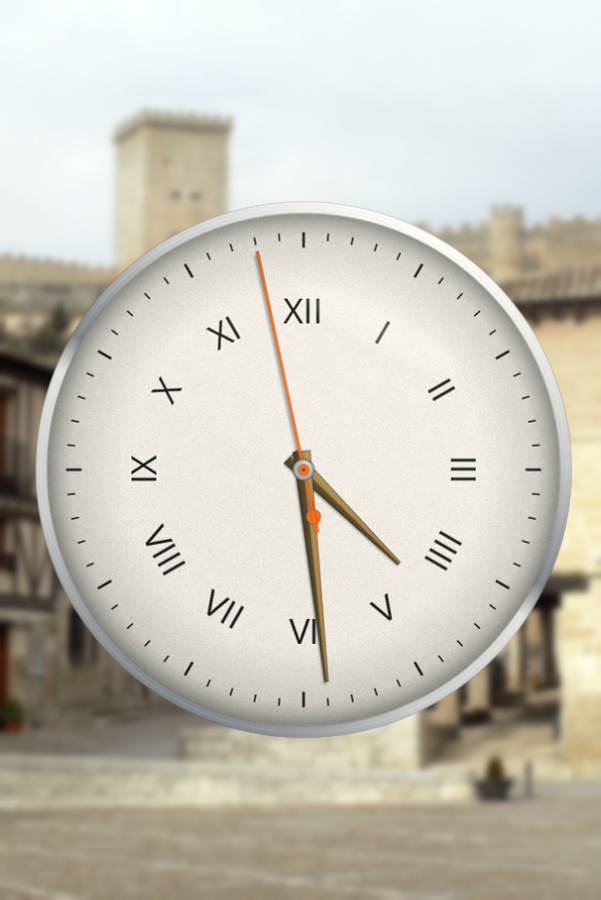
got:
4:28:58
